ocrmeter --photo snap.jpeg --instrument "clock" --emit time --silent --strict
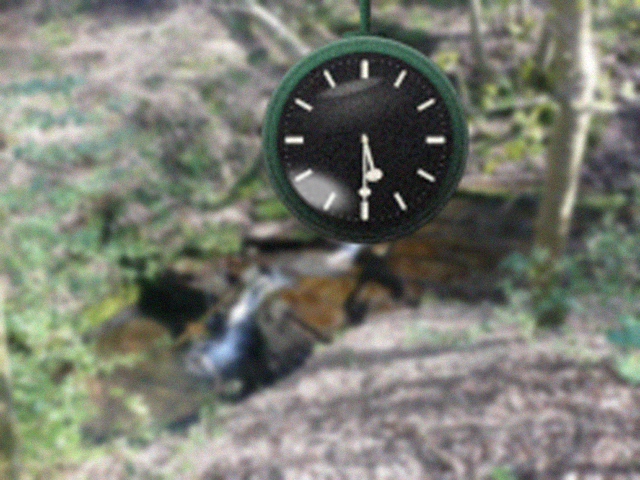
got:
5:30
